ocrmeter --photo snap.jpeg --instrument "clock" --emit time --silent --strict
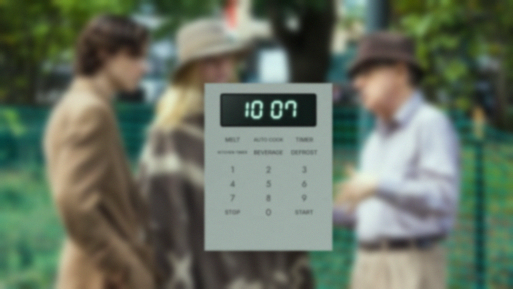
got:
10:07
